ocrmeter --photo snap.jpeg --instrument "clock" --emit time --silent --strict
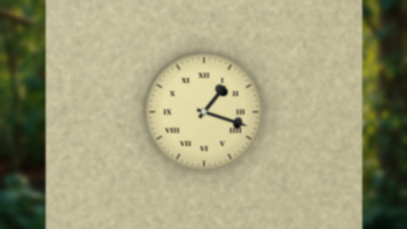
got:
1:18
